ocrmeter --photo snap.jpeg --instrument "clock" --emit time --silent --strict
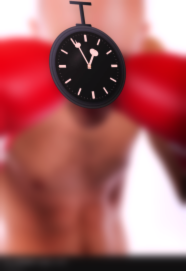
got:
12:56
